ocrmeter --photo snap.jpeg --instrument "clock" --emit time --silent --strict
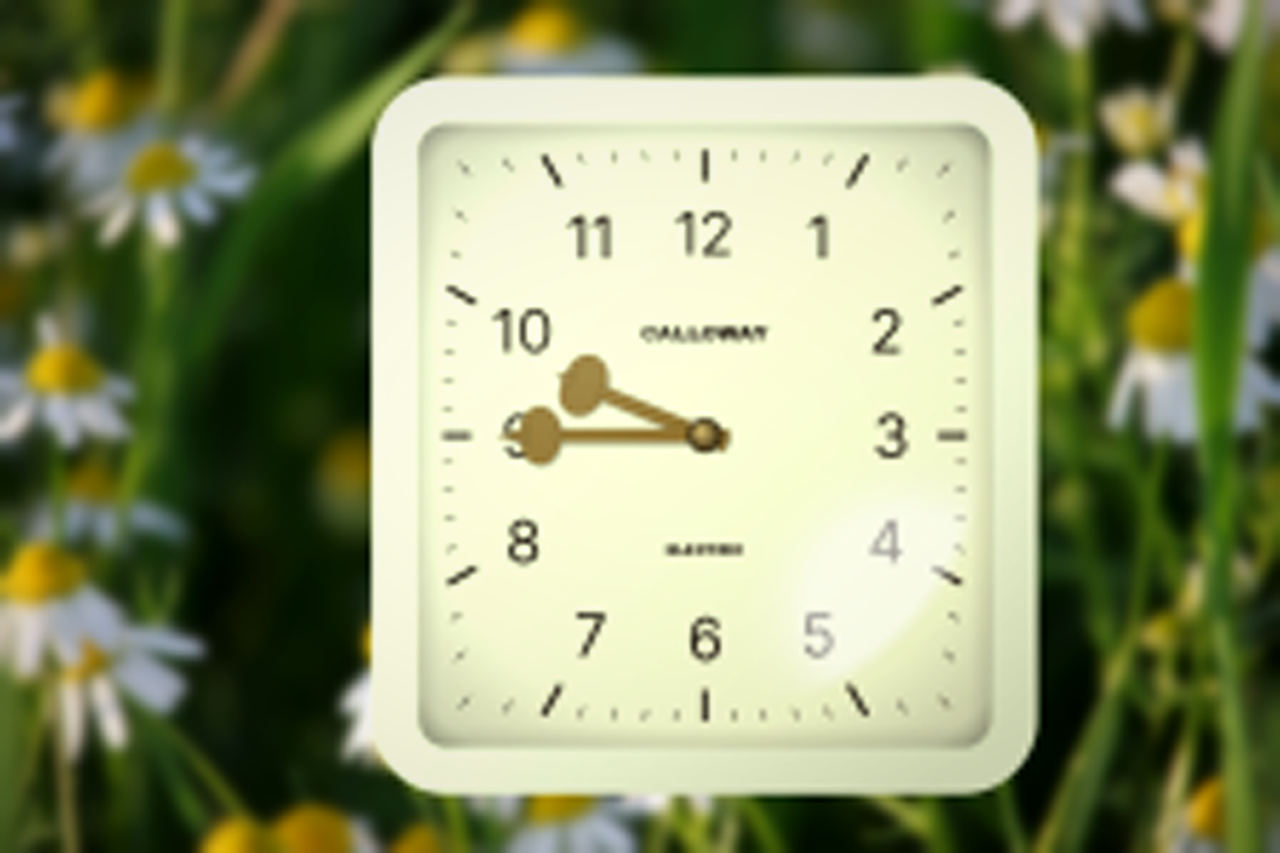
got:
9:45
